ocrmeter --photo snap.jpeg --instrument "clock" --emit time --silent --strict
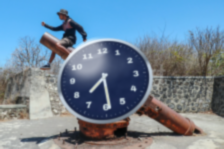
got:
7:29
